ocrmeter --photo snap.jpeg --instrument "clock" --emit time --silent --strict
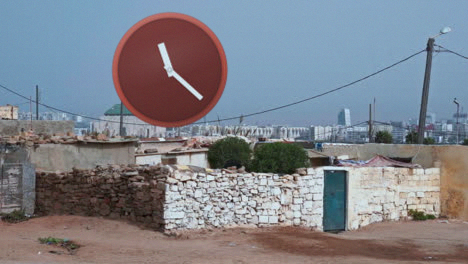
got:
11:22
